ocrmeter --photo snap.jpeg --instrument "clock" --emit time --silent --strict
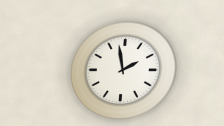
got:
1:58
